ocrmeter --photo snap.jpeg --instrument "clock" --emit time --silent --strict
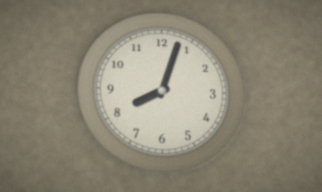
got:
8:03
